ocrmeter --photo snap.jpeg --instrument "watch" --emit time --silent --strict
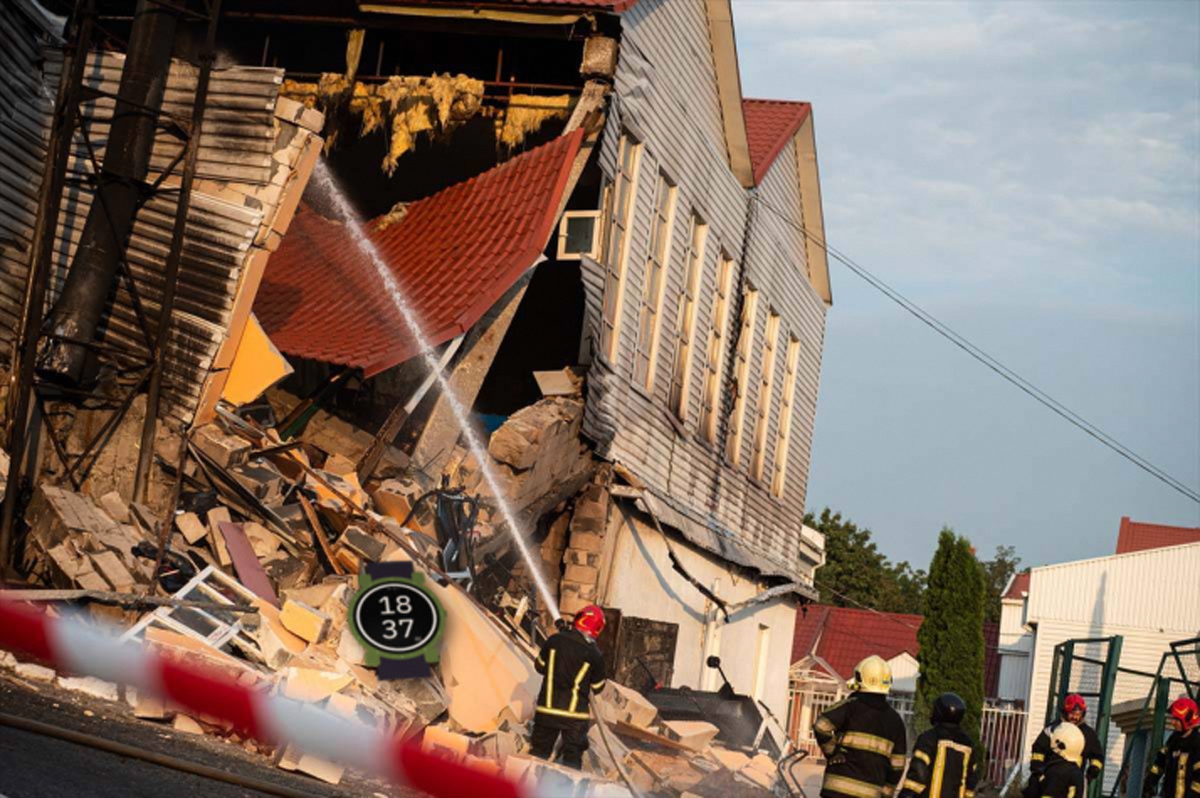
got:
18:37
